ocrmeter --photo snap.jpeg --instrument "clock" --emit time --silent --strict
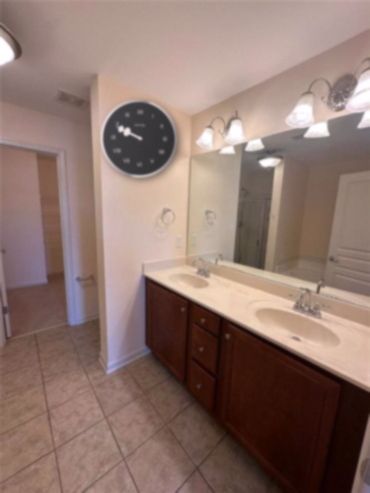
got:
9:49
